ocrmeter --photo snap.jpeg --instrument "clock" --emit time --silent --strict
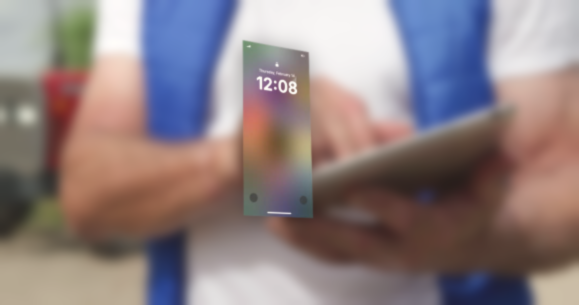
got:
12:08
